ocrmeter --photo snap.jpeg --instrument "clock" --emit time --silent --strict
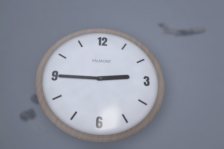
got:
2:45
